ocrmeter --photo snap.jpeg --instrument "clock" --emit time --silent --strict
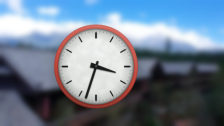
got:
3:33
